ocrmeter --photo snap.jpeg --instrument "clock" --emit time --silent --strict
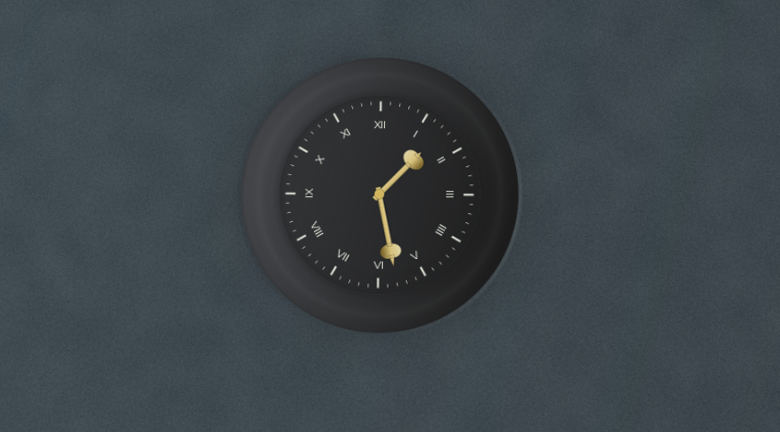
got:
1:28
